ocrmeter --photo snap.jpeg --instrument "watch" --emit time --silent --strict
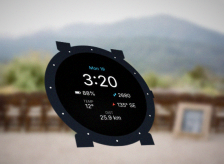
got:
3:20
